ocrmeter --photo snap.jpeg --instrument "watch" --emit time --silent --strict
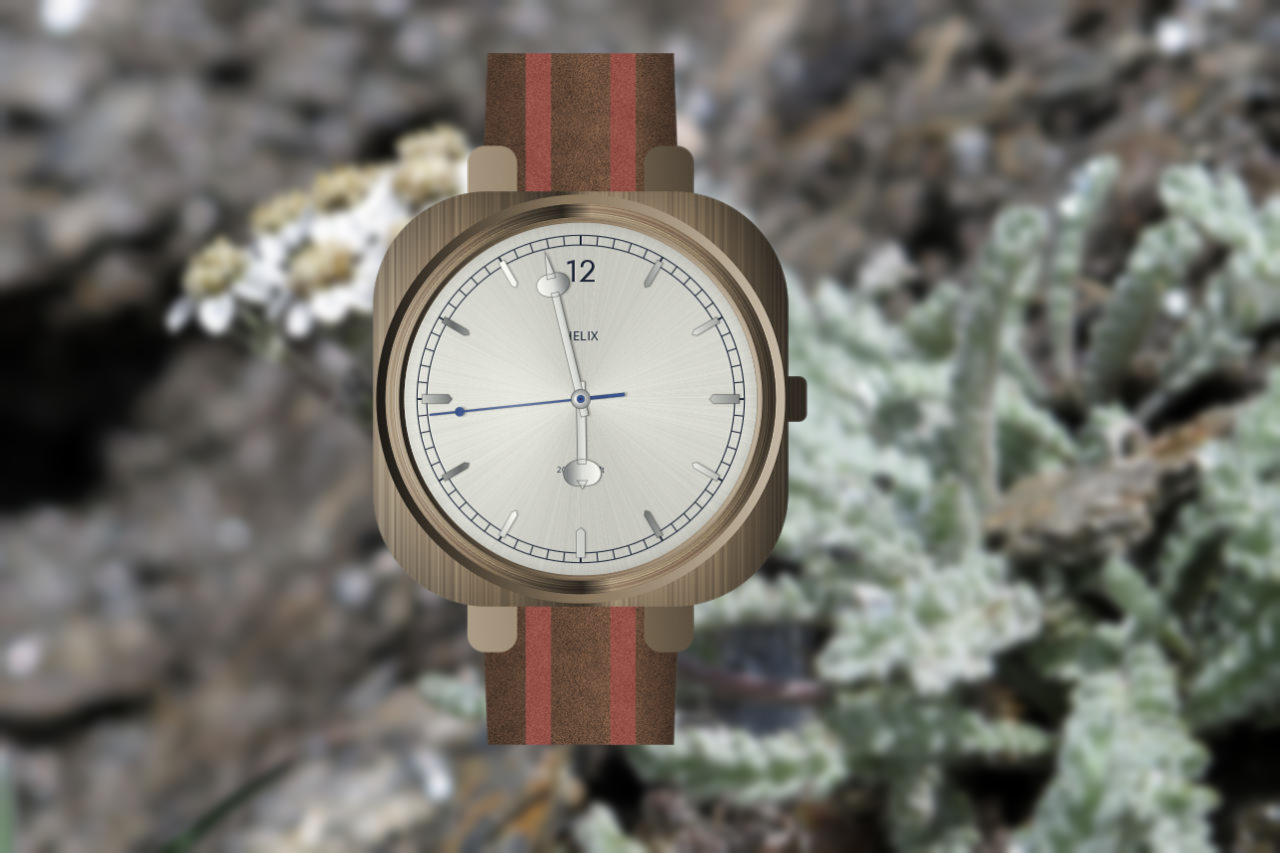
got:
5:57:44
